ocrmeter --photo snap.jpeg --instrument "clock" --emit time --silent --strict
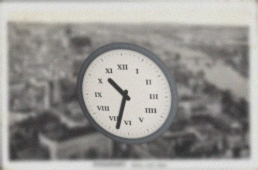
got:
10:33
